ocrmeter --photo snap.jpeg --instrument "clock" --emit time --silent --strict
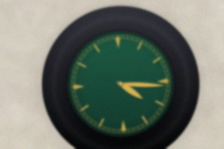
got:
4:16
